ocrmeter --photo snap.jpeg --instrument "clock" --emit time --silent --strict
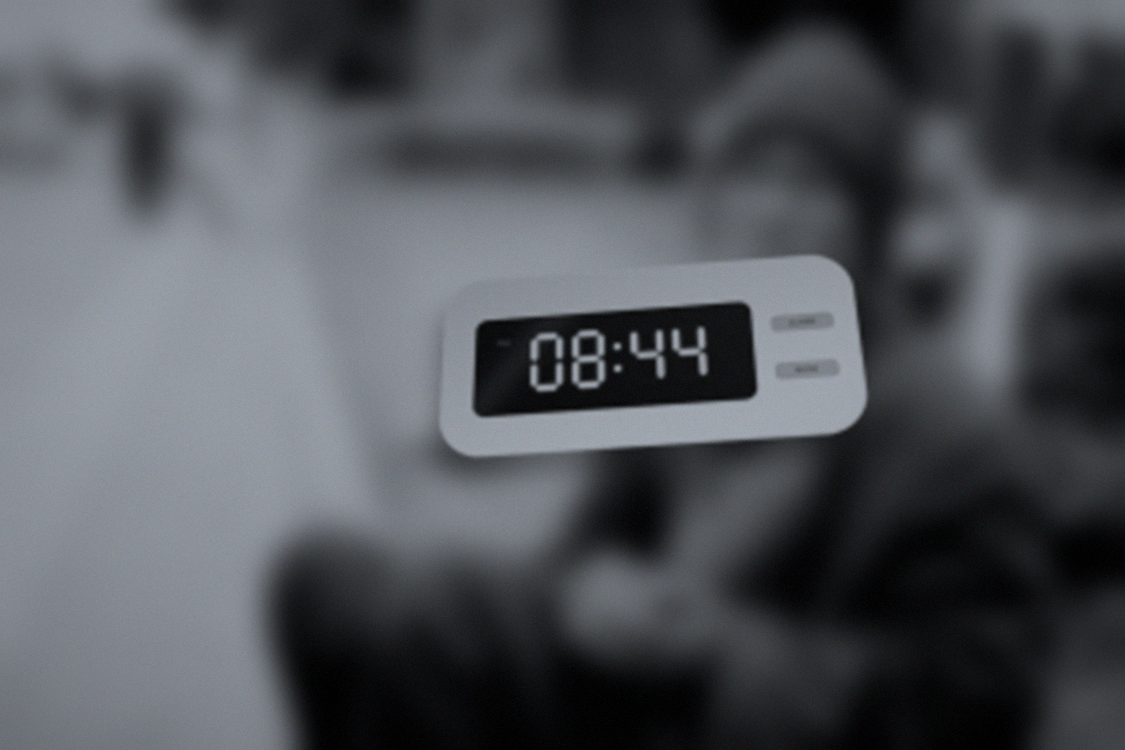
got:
8:44
